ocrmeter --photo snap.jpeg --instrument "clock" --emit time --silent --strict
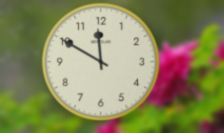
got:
11:50
